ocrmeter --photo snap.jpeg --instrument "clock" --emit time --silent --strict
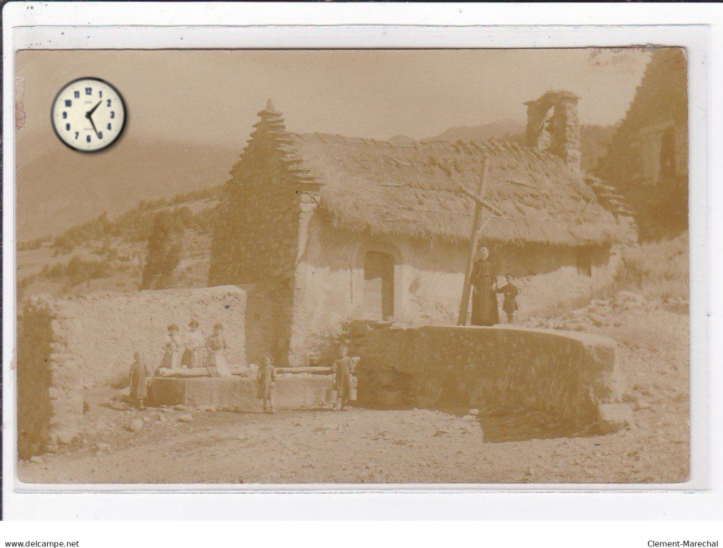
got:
1:26
